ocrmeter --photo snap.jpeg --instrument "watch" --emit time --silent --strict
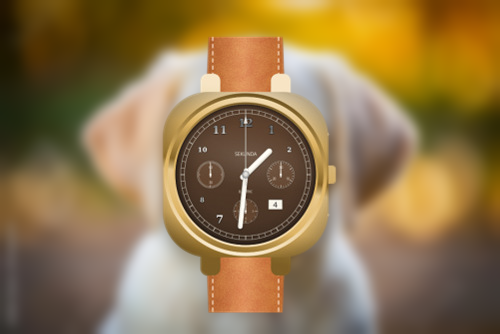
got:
1:31
